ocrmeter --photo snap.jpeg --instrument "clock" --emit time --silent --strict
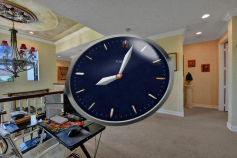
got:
8:02
